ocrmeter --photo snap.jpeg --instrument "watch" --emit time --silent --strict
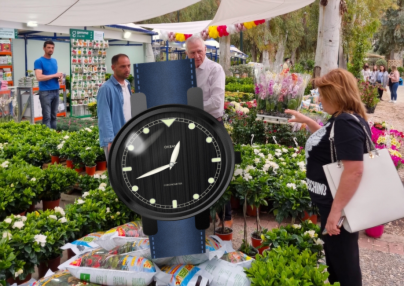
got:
12:42
